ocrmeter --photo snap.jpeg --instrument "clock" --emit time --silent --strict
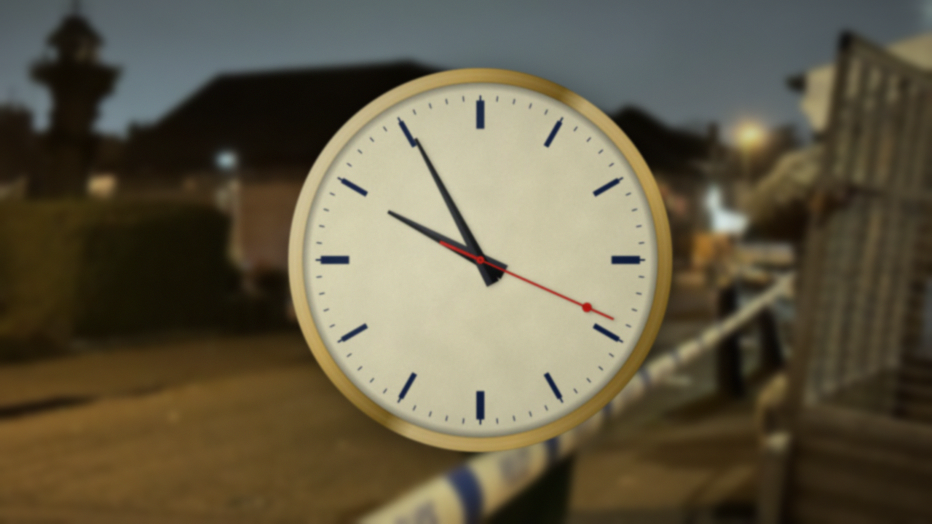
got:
9:55:19
